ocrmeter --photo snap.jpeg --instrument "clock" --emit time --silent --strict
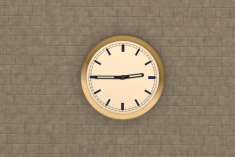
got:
2:45
